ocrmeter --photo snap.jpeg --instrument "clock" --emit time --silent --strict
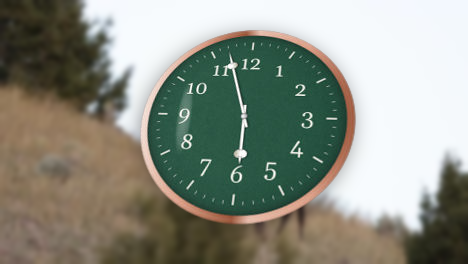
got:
5:57
